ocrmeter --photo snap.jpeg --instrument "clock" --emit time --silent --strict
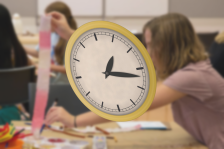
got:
1:17
